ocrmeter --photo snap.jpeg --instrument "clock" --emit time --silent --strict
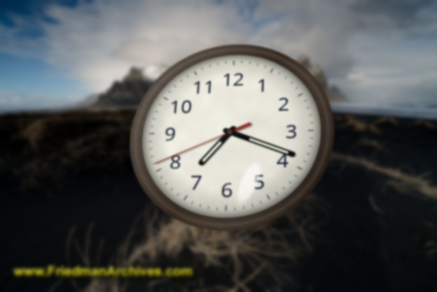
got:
7:18:41
